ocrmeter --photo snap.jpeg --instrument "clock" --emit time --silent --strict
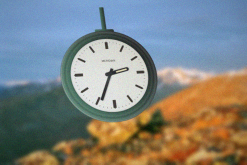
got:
2:34
